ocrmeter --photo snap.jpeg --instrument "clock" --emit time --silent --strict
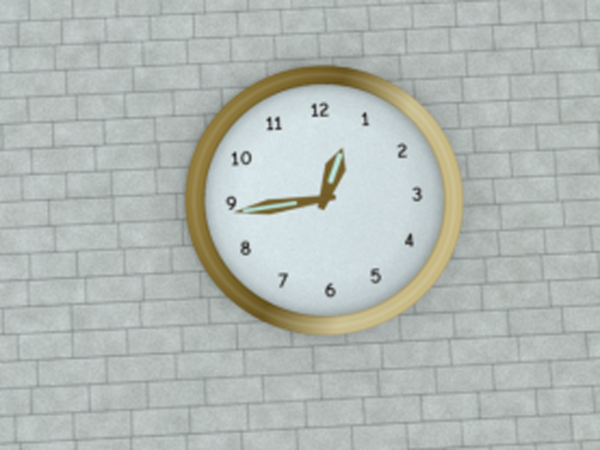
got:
12:44
